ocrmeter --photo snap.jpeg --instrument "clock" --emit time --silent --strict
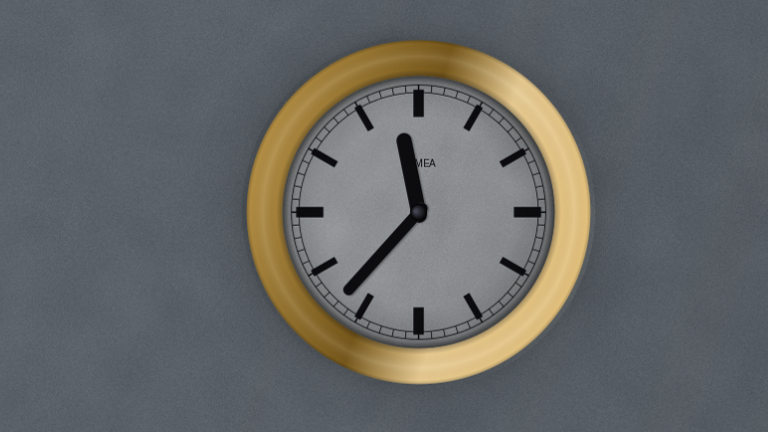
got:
11:37
